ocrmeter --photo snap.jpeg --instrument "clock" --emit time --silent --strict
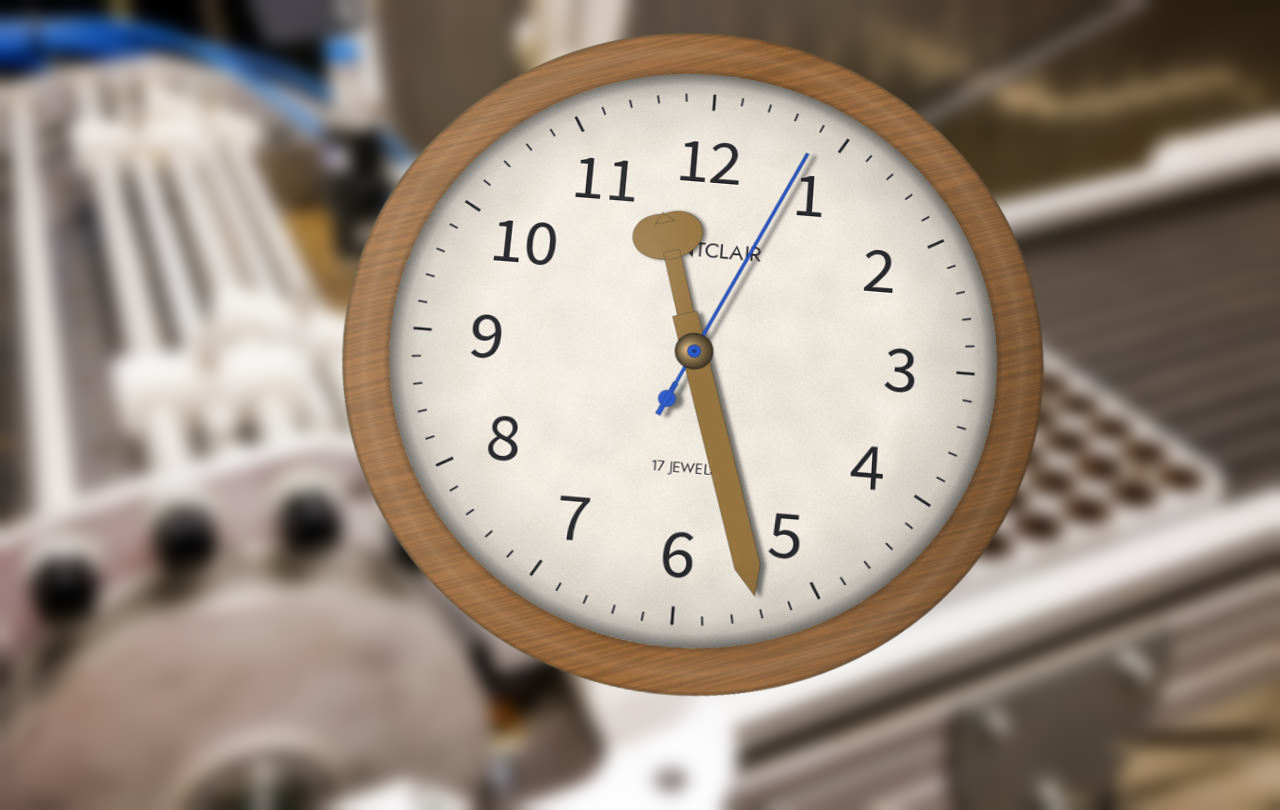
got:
11:27:04
